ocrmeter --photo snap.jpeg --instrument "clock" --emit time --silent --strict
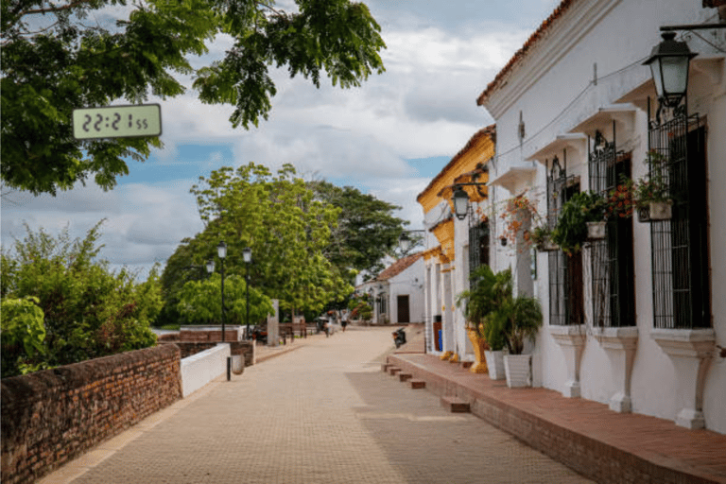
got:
22:21
